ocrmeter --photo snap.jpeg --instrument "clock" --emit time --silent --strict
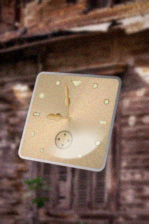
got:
8:57
